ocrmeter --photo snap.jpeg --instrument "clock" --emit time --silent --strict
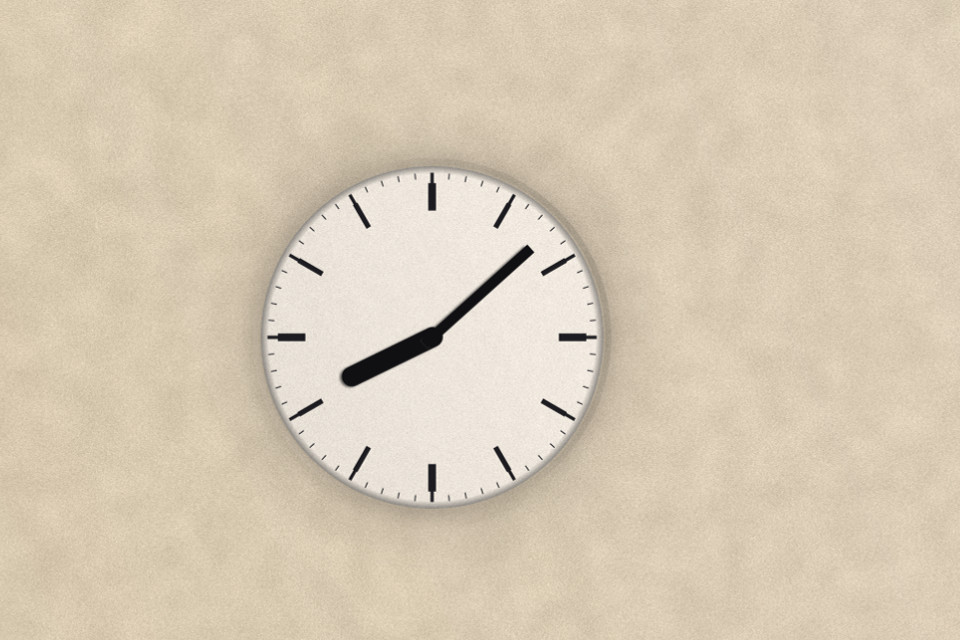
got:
8:08
